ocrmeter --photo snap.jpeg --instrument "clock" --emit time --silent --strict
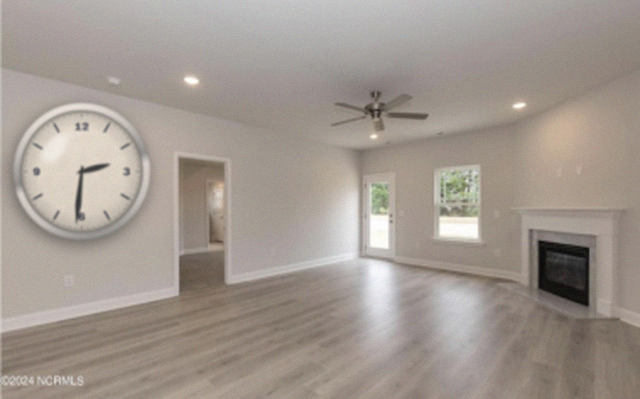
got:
2:31
